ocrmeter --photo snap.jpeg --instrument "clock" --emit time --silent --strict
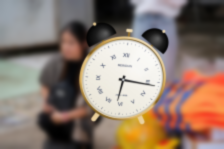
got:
6:16
